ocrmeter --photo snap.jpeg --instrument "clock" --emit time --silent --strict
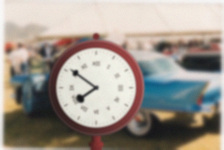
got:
7:51
